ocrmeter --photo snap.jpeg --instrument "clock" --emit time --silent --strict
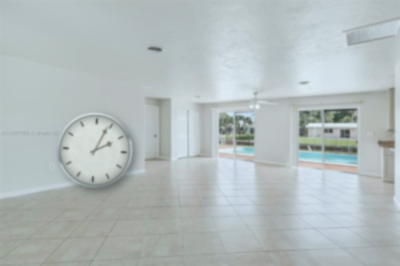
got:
2:04
